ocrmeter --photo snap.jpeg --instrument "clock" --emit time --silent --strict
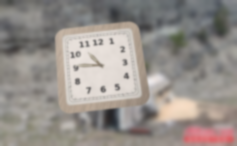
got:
10:46
